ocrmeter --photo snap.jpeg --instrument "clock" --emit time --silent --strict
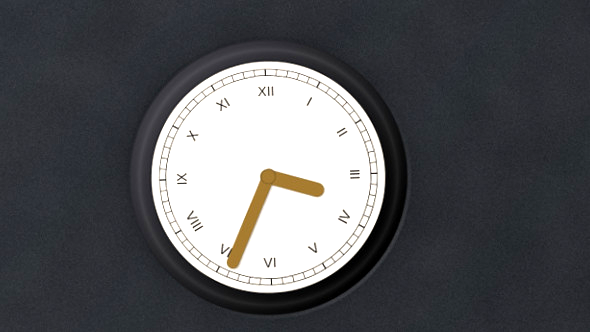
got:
3:34
